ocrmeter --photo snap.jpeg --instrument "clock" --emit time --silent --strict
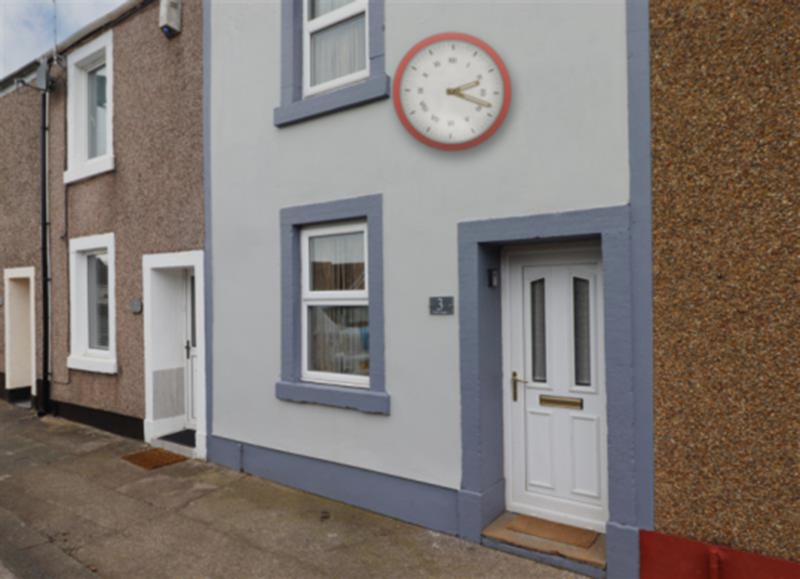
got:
2:18
